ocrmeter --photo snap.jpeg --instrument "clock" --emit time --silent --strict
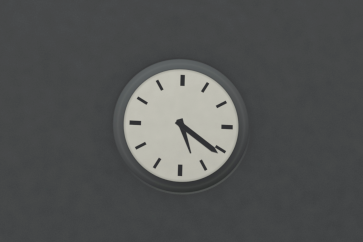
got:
5:21
